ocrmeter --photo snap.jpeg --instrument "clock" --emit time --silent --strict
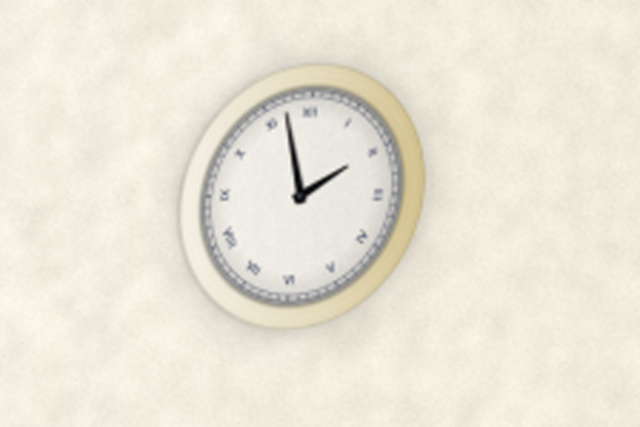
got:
1:57
